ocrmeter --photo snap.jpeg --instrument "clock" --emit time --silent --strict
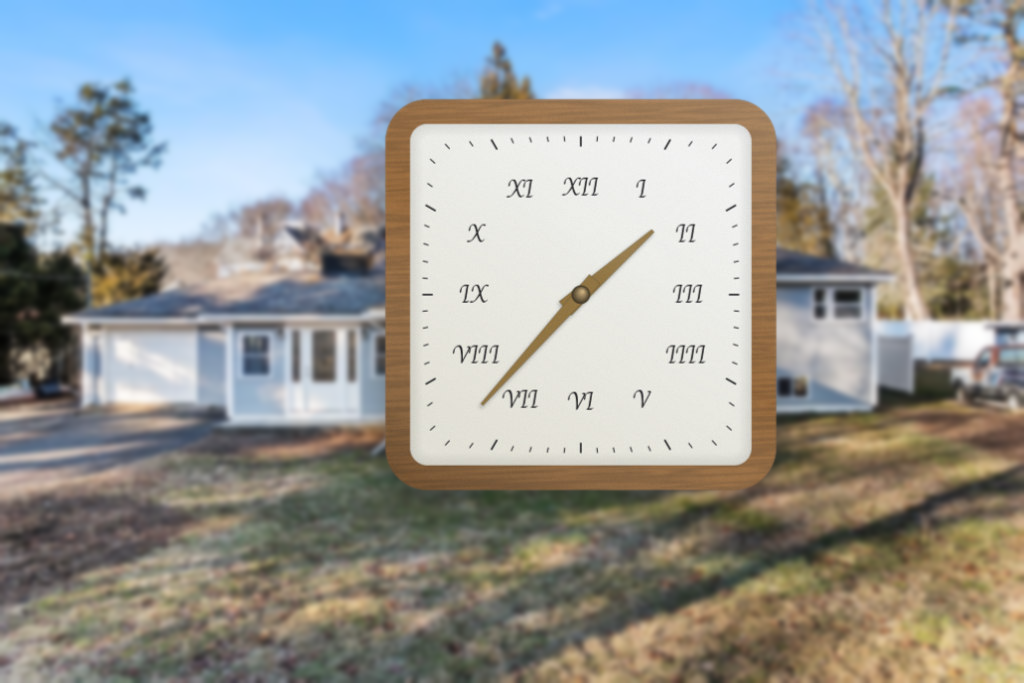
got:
1:37
